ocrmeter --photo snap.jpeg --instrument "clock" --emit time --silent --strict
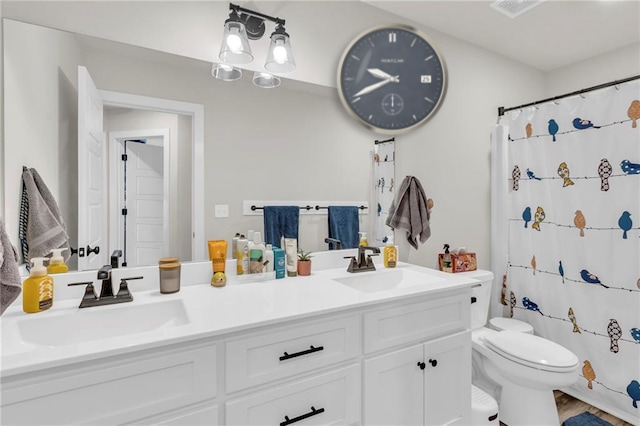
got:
9:41
